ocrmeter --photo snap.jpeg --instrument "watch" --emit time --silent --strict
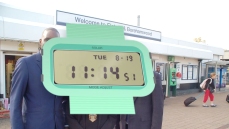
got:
11:14:51
